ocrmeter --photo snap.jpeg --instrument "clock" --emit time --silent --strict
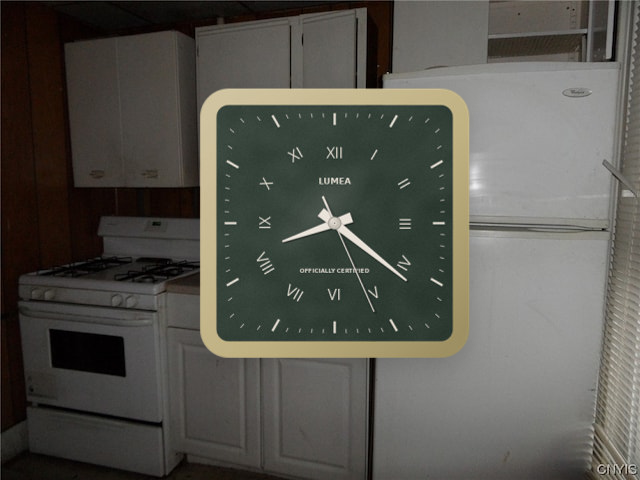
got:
8:21:26
